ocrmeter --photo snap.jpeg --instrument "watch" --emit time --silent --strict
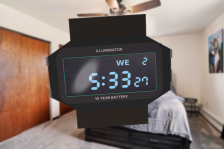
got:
5:33:27
